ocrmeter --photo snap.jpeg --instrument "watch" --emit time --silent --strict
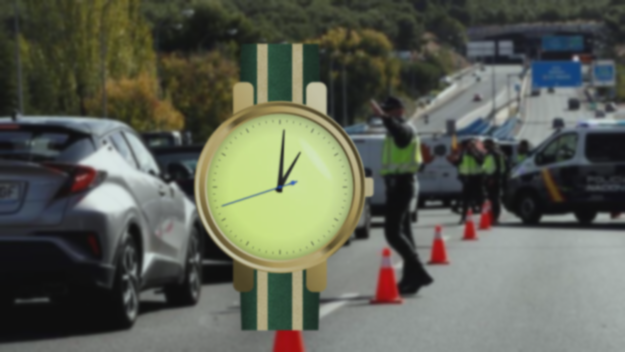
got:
1:00:42
